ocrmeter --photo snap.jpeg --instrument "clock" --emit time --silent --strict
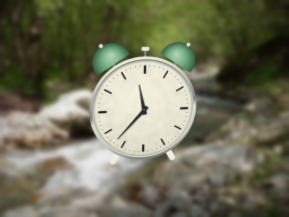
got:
11:37
